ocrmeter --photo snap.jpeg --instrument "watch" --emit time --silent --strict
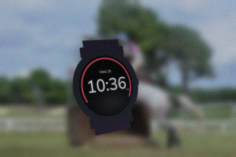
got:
10:36
